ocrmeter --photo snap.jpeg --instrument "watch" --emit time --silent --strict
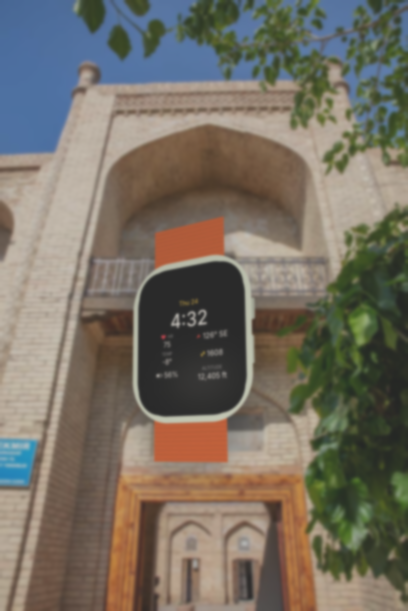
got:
4:32
